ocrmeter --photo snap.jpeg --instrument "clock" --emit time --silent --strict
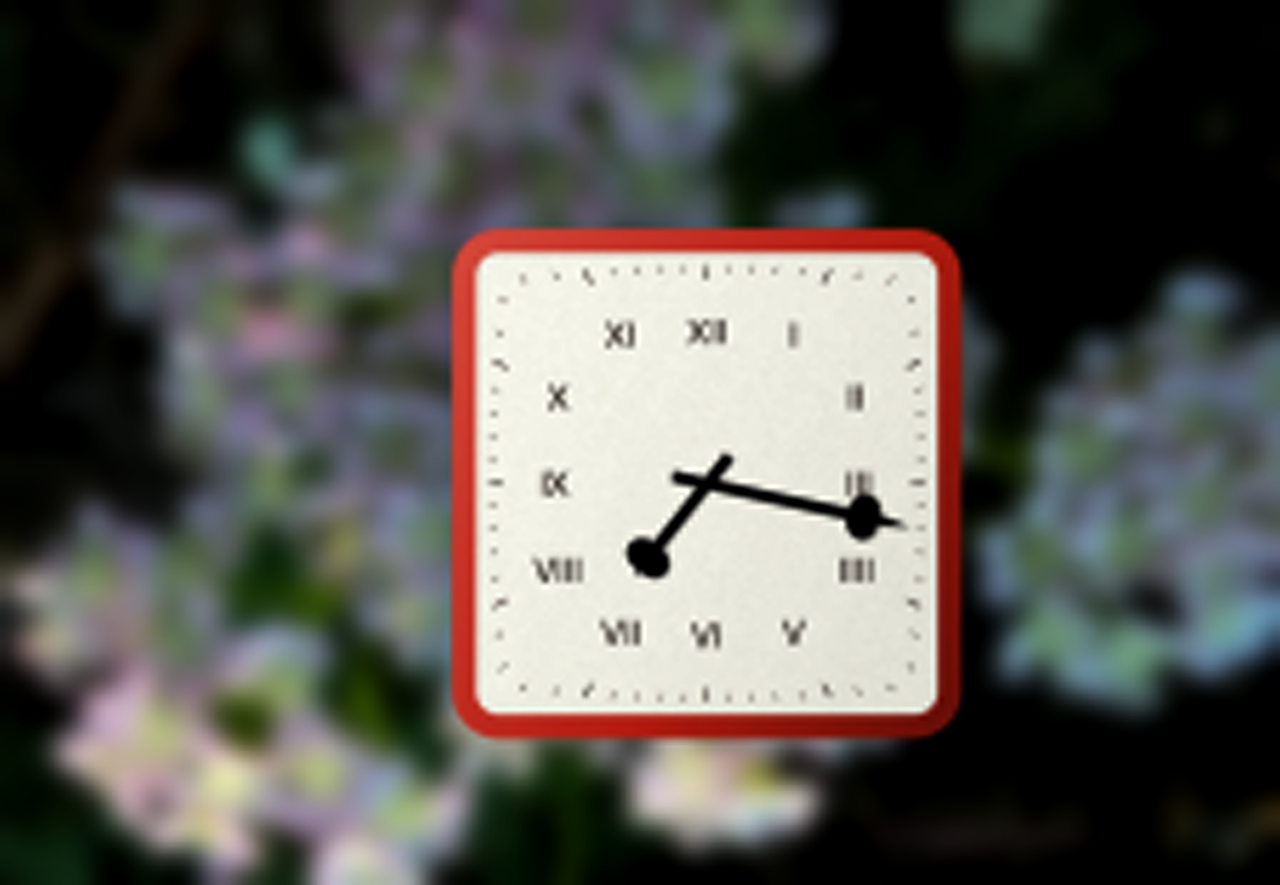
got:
7:17
